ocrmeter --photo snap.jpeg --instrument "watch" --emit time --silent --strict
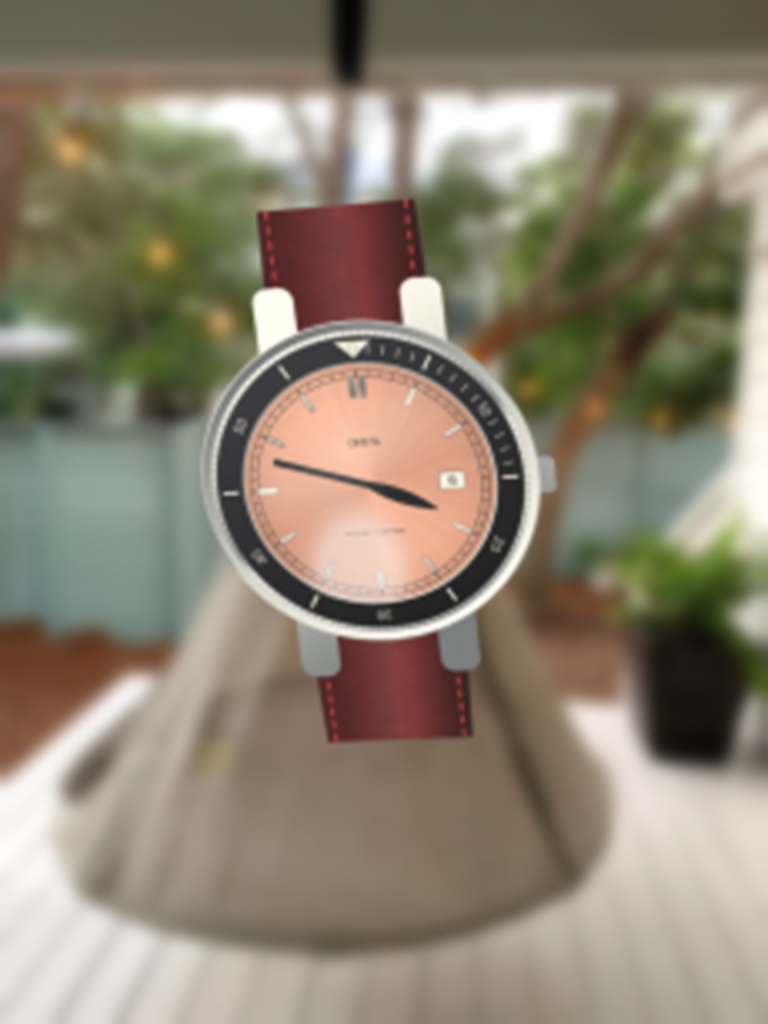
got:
3:48
